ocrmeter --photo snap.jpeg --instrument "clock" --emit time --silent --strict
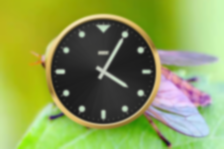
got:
4:05
